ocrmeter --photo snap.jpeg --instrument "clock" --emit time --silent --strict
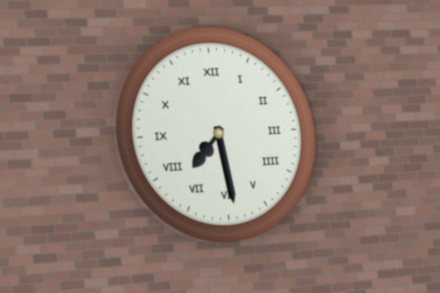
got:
7:29
